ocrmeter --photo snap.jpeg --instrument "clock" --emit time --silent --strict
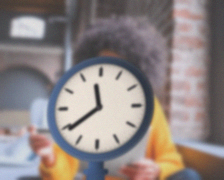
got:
11:39
